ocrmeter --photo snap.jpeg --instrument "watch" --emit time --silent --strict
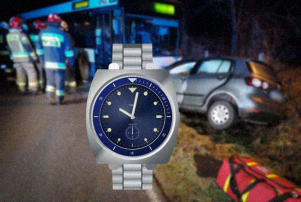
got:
10:02
